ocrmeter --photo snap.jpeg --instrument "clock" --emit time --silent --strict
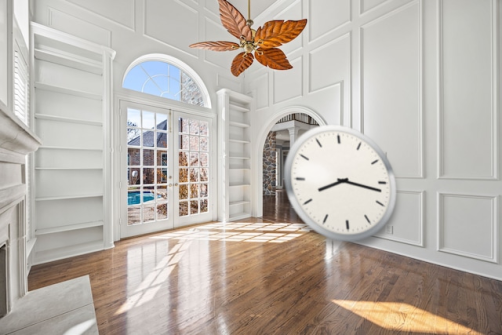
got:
8:17
